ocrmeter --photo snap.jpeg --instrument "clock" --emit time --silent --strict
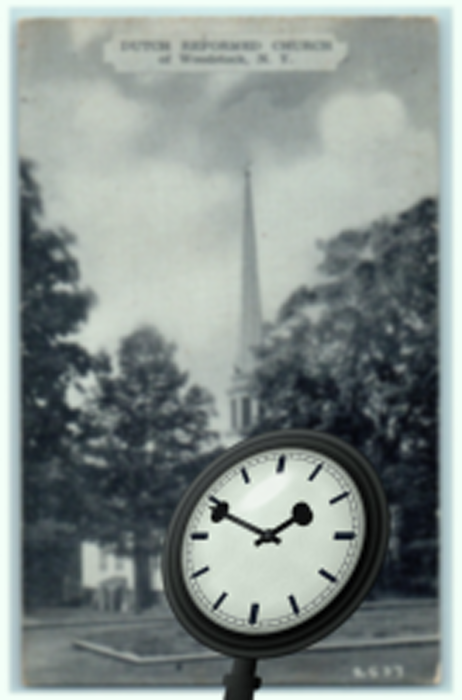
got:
1:49
